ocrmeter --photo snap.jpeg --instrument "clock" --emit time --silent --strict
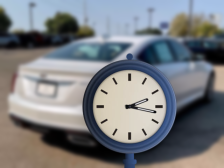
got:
2:17
